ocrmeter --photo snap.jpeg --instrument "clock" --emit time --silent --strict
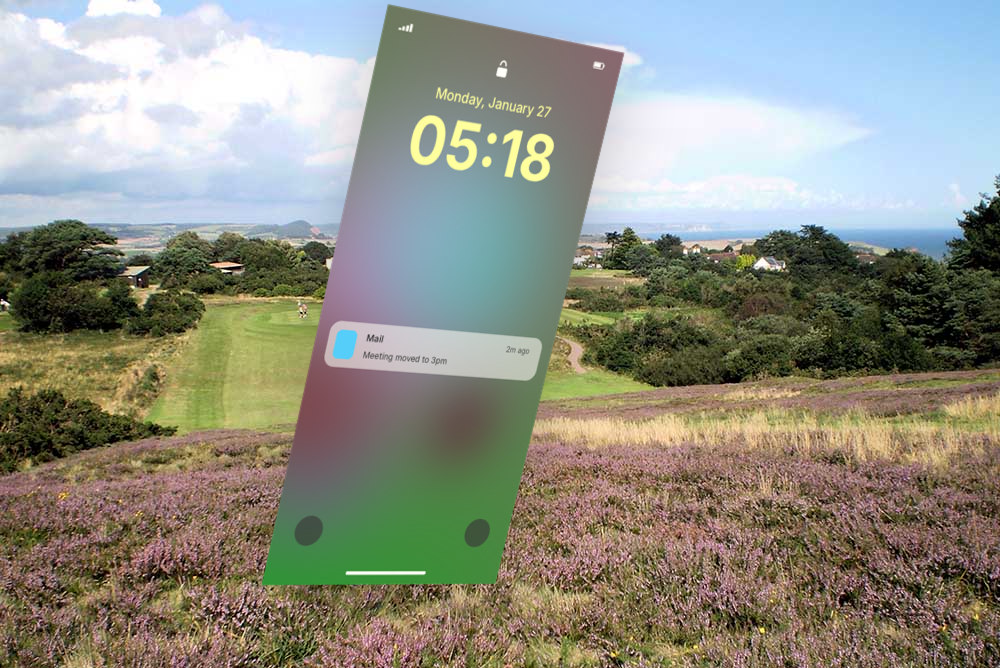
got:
5:18
